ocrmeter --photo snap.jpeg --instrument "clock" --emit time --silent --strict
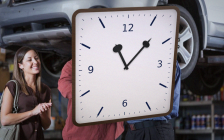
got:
11:07
